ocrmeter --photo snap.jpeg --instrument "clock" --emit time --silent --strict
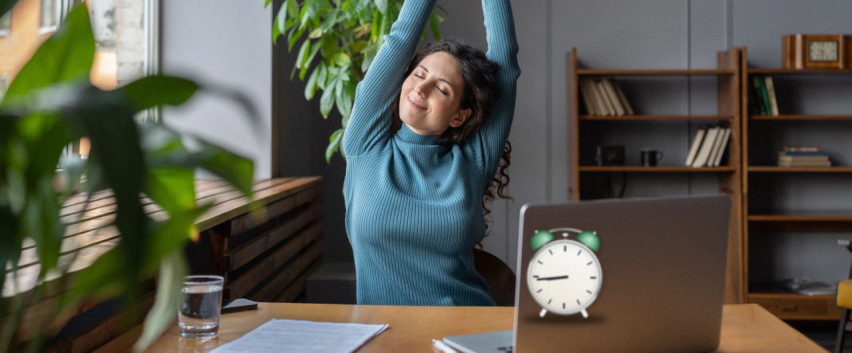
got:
8:44
